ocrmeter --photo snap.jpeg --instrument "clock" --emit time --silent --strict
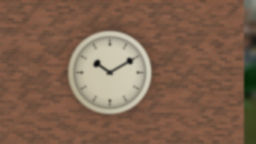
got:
10:10
